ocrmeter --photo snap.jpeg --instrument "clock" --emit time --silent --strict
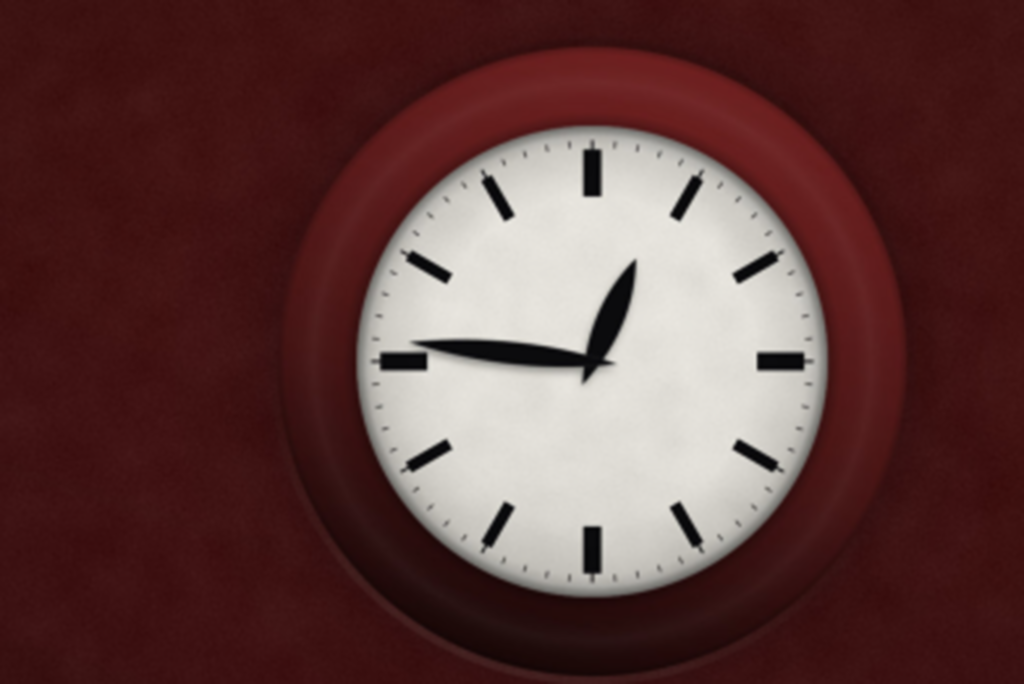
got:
12:46
